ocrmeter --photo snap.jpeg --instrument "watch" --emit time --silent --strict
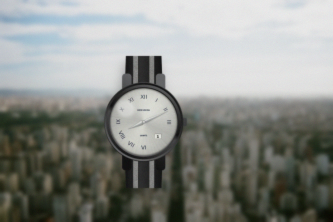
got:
8:11
